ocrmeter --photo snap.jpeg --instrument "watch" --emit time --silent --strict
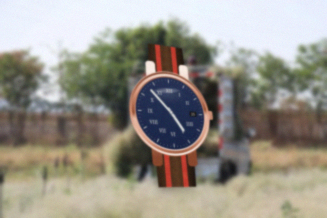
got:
4:53
